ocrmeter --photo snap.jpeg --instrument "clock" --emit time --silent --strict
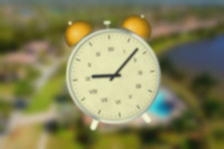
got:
9:08
